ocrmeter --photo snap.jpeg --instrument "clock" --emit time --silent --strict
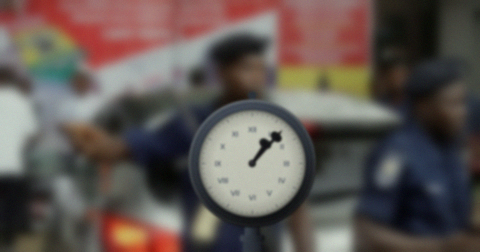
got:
1:07
